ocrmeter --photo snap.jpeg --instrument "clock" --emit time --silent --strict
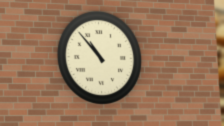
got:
10:53
